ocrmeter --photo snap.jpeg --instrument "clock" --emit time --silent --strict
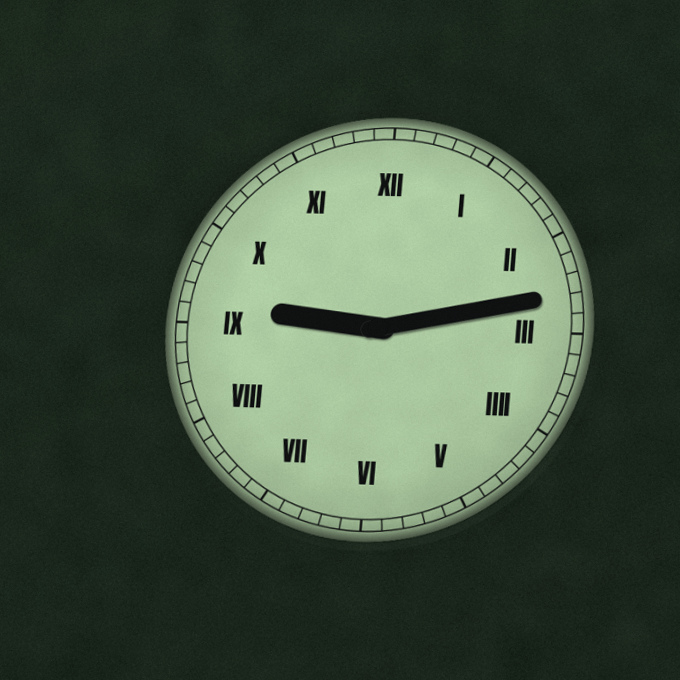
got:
9:13
